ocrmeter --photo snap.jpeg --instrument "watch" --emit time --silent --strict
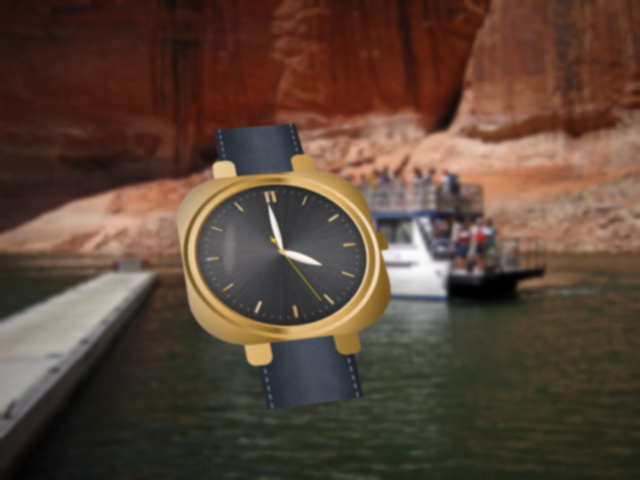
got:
3:59:26
